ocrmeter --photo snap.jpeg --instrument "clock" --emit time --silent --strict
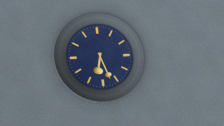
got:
6:27
